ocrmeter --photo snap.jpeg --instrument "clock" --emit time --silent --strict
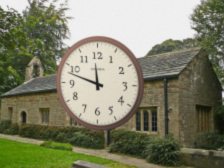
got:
11:48
